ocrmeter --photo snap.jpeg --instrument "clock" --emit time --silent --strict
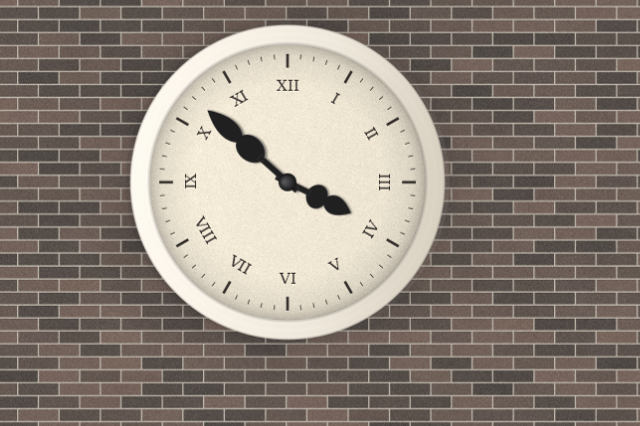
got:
3:52
